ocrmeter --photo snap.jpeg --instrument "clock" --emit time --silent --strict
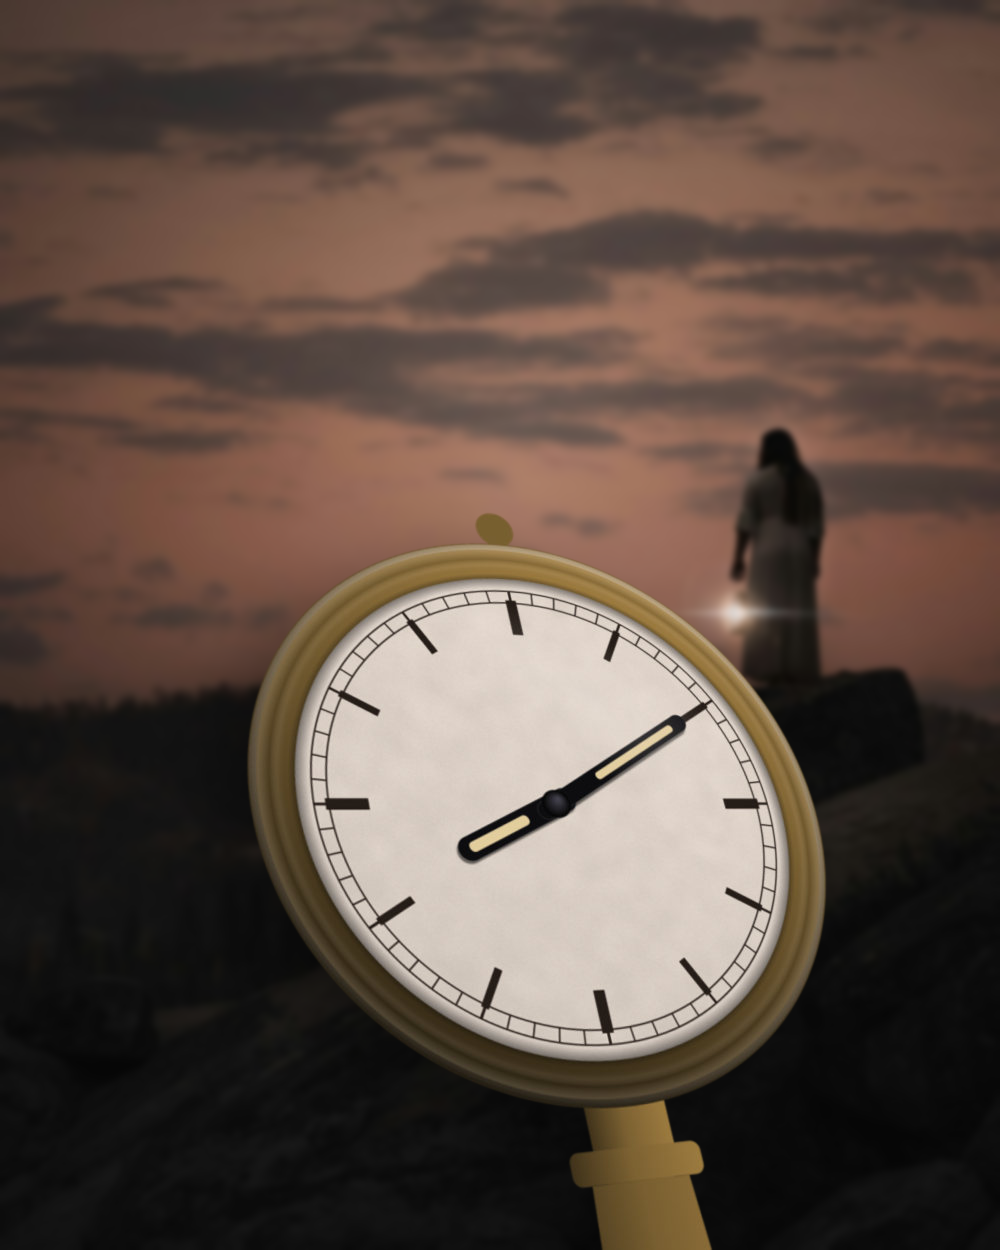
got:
8:10
